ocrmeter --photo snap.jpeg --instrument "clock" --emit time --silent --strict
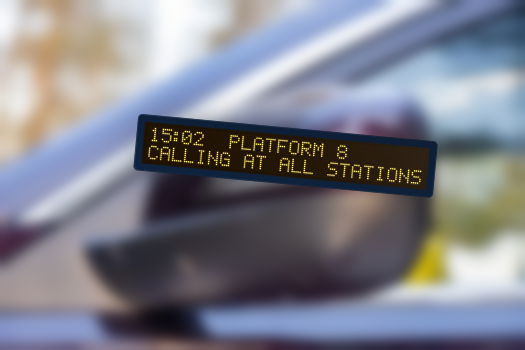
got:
15:02
